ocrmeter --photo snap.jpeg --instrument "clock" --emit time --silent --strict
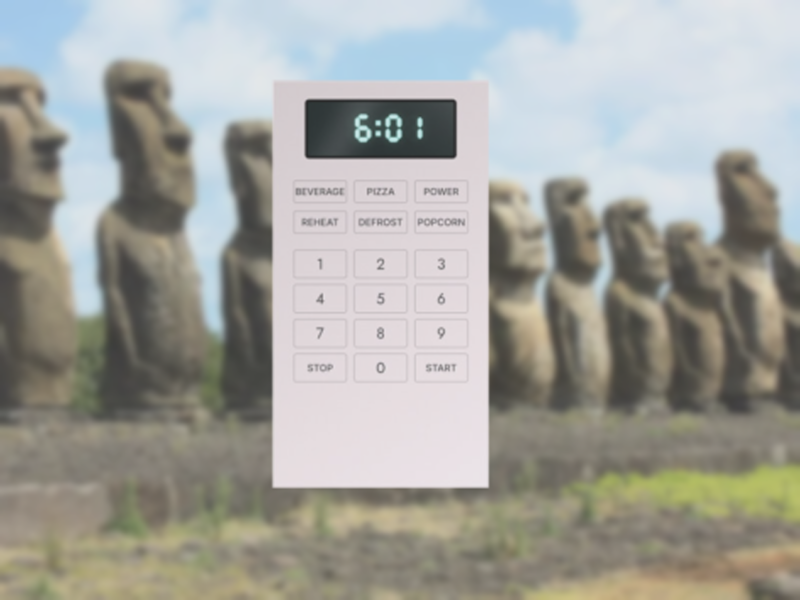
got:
6:01
